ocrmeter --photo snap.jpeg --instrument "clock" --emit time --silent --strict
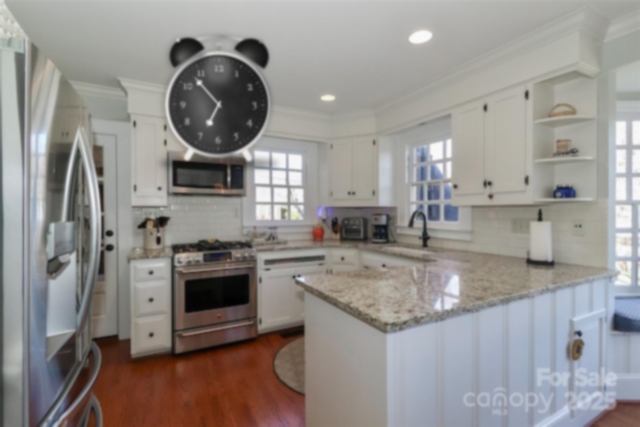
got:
6:53
